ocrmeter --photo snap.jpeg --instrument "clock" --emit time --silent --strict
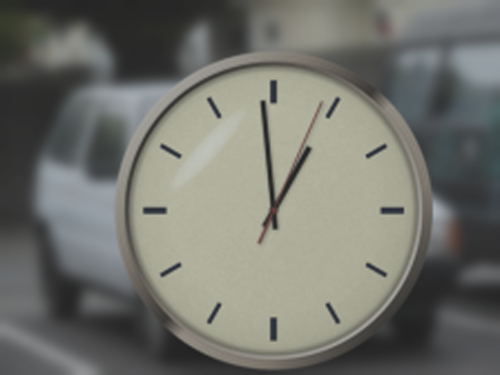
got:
12:59:04
